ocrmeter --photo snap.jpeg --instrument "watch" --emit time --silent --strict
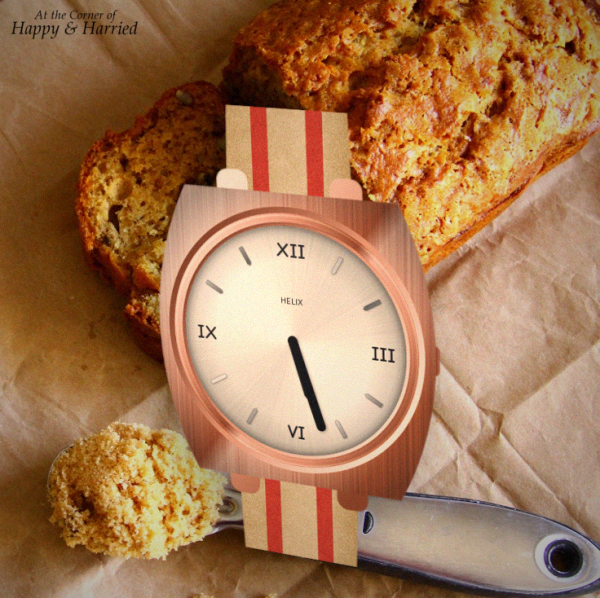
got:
5:27
